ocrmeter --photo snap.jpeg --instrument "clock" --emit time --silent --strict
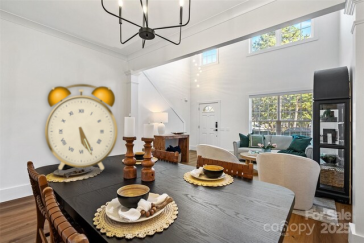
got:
5:26
